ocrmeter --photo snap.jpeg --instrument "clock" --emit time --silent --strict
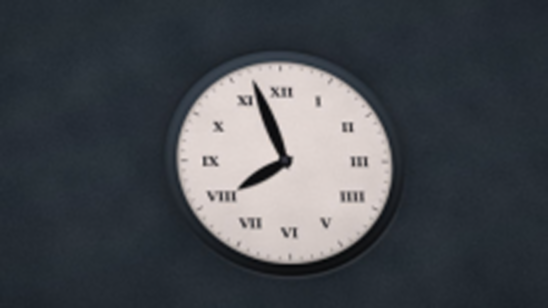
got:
7:57
